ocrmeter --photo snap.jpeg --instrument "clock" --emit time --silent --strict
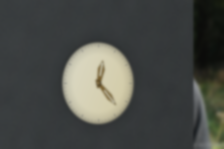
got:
12:23
